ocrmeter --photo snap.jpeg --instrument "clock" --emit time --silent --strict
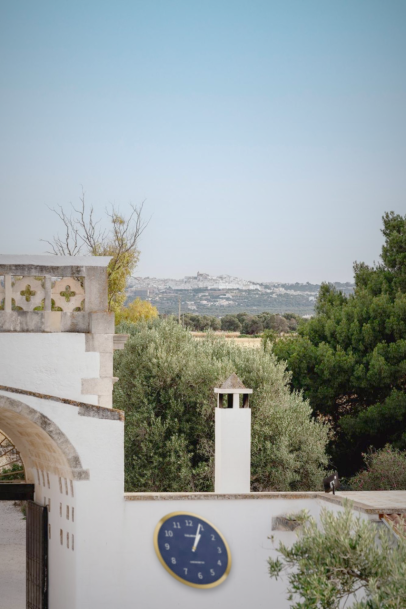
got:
1:04
